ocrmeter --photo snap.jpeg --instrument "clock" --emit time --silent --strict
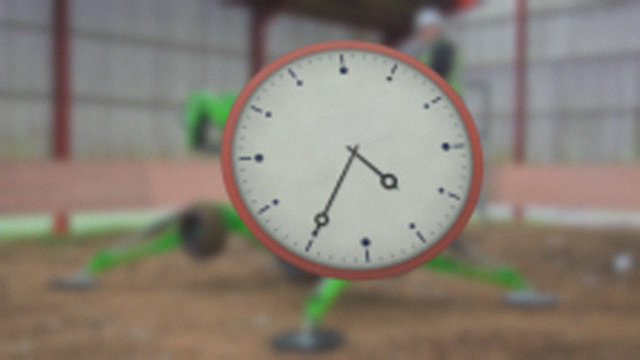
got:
4:35
